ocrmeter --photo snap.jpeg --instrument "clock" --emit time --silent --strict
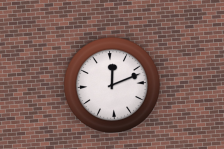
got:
12:12
